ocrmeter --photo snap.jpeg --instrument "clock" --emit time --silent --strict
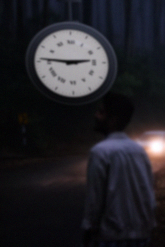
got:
2:46
